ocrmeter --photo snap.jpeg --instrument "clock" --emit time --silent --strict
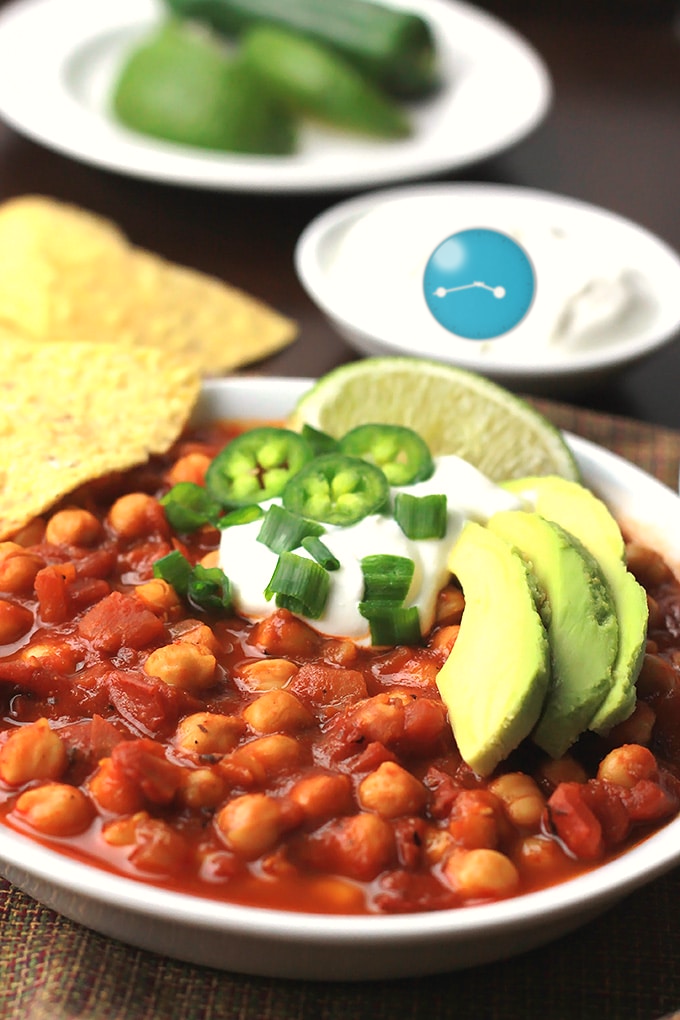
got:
3:43
